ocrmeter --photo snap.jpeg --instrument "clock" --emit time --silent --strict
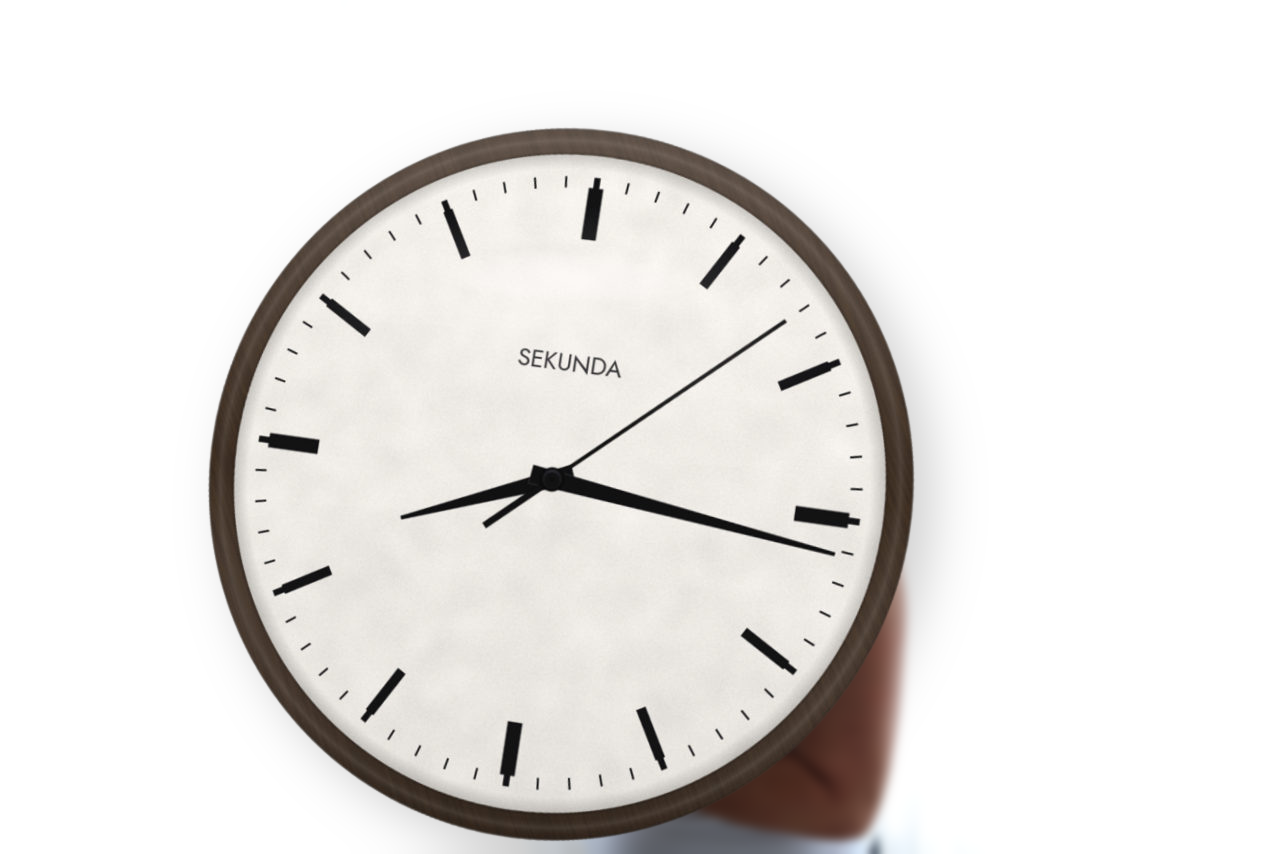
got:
8:16:08
